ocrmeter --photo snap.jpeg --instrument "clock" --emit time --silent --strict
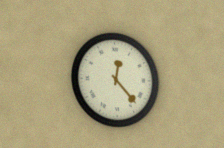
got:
12:23
